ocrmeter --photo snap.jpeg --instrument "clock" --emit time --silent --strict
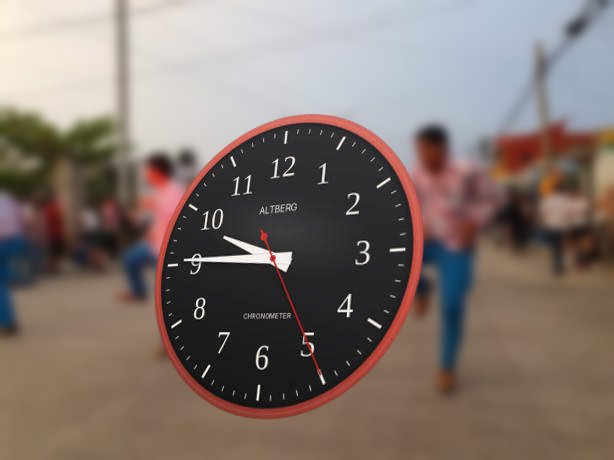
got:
9:45:25
